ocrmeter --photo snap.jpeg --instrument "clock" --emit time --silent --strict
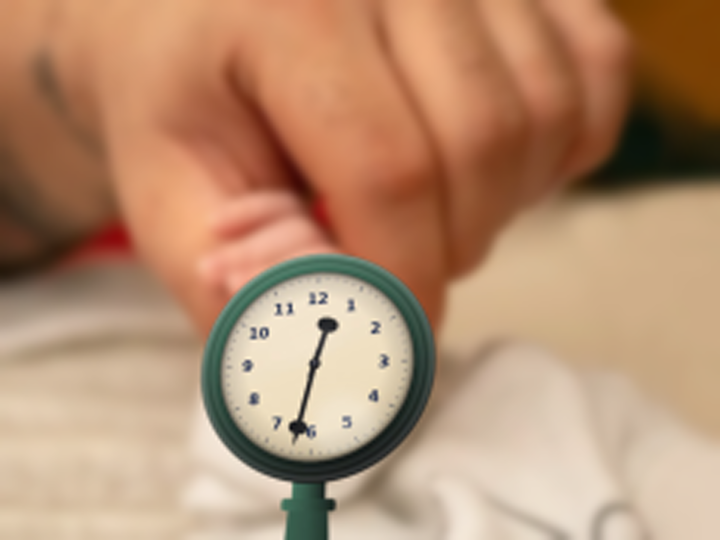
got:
12:32
